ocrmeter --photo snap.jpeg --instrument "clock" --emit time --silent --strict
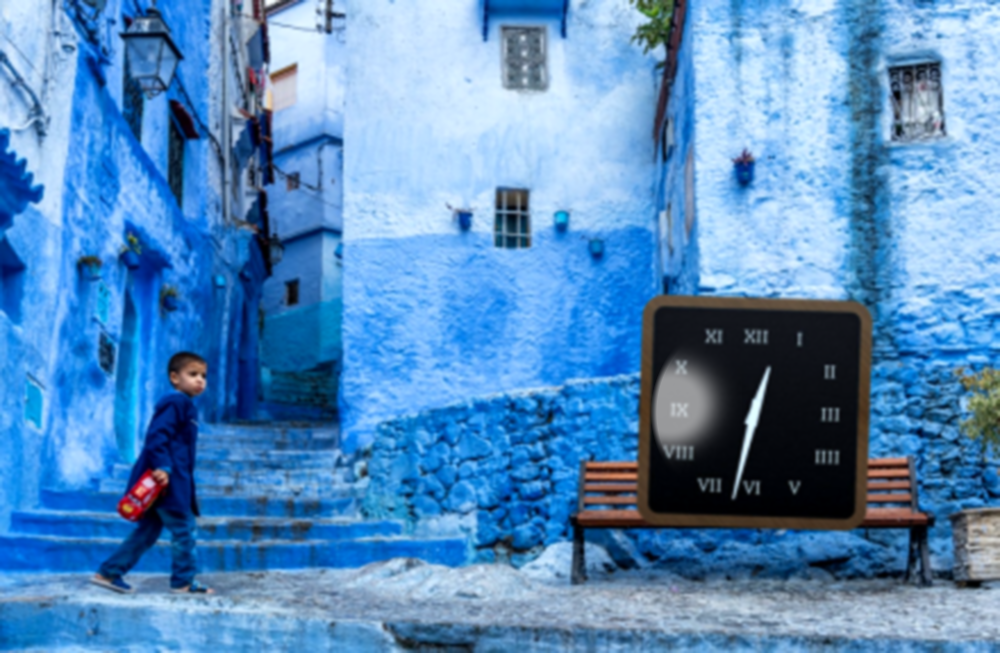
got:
12:32
